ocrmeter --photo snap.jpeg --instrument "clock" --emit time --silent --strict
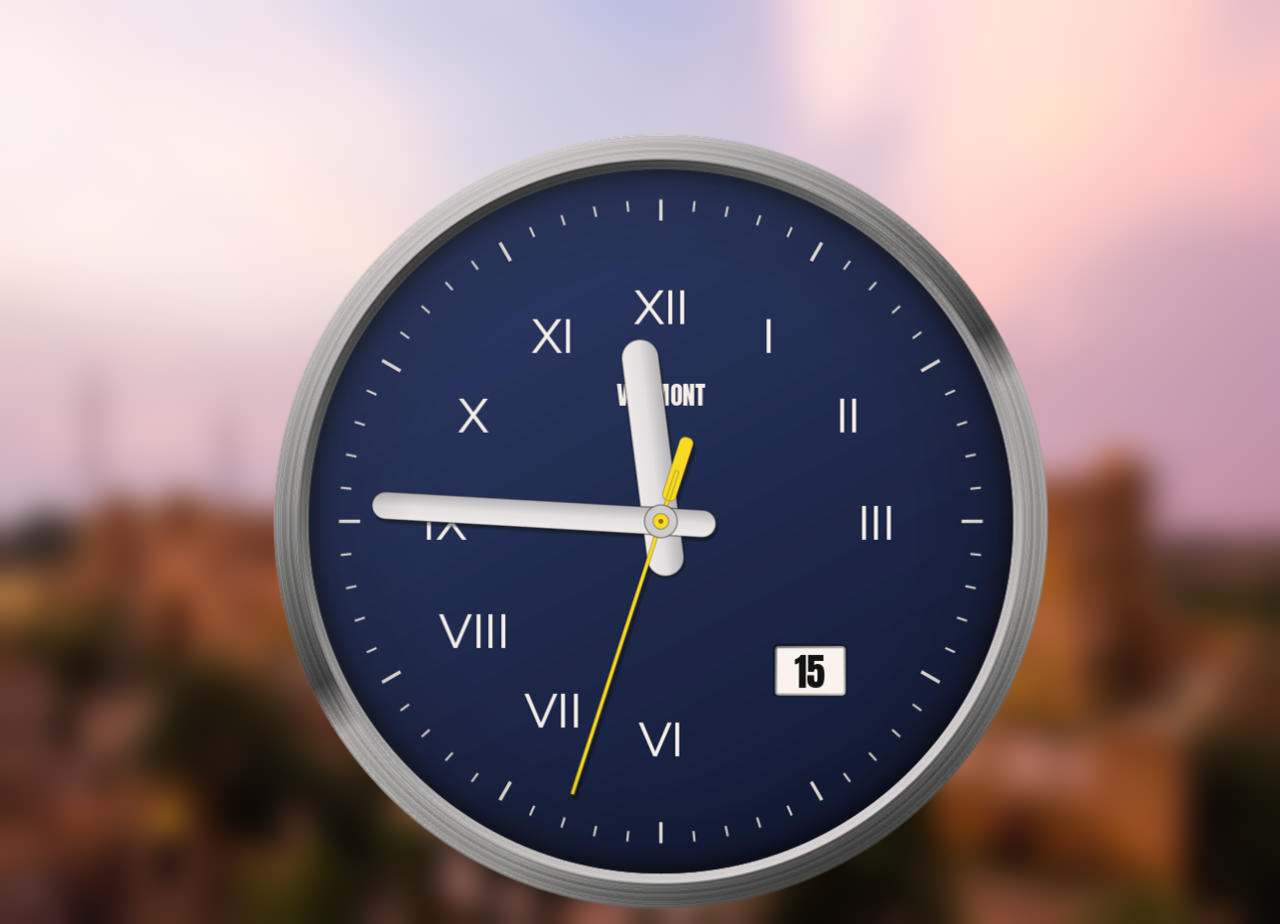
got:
11:45:33
